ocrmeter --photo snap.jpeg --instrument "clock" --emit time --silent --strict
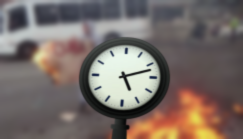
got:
5:12
